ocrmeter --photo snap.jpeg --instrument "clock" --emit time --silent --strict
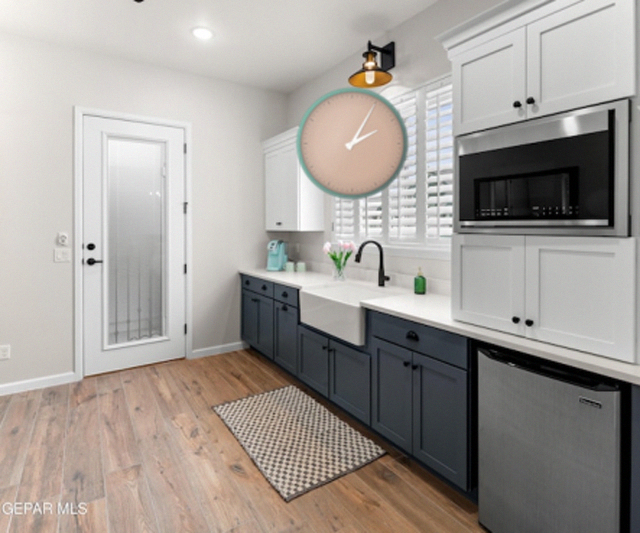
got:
2:05
